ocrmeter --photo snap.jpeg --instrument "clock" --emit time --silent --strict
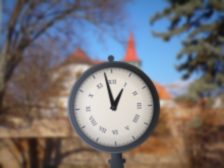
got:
12:58
